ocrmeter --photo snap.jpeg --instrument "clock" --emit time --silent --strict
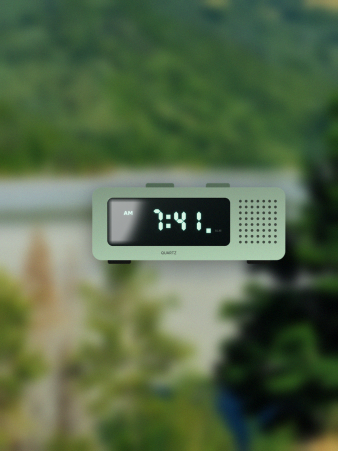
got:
7:41
